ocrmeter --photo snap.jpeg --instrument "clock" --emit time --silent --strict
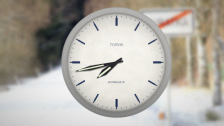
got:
7:43
